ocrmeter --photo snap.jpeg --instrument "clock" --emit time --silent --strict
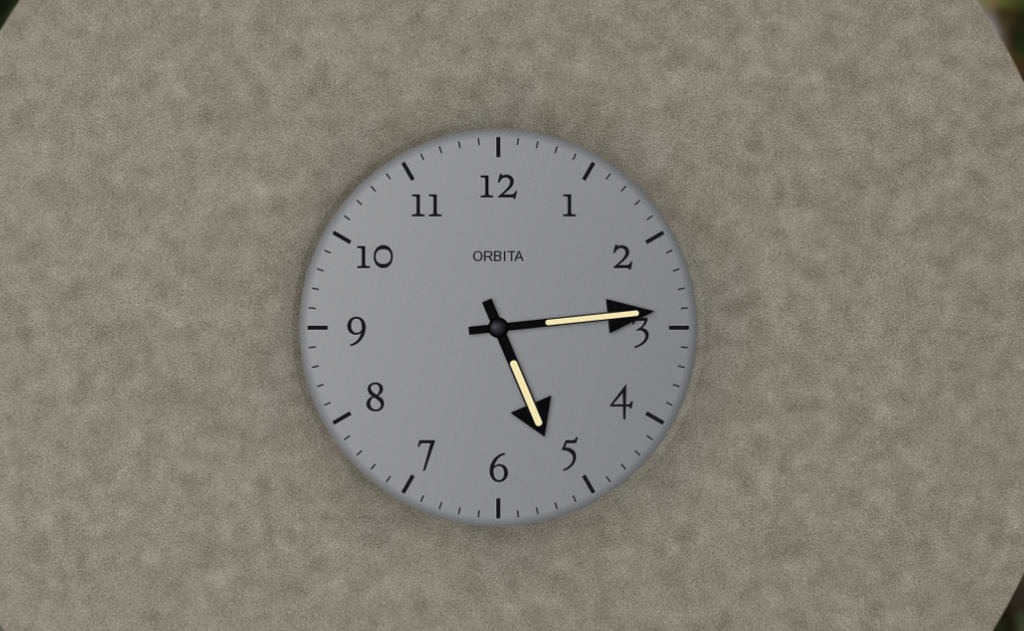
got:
5:14
